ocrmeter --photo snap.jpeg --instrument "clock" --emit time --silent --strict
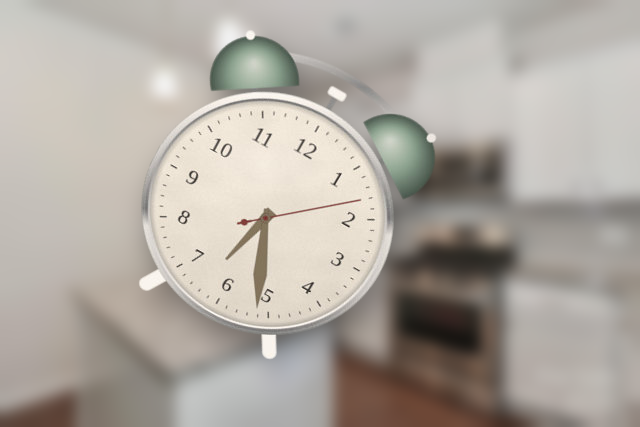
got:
6:26:08
